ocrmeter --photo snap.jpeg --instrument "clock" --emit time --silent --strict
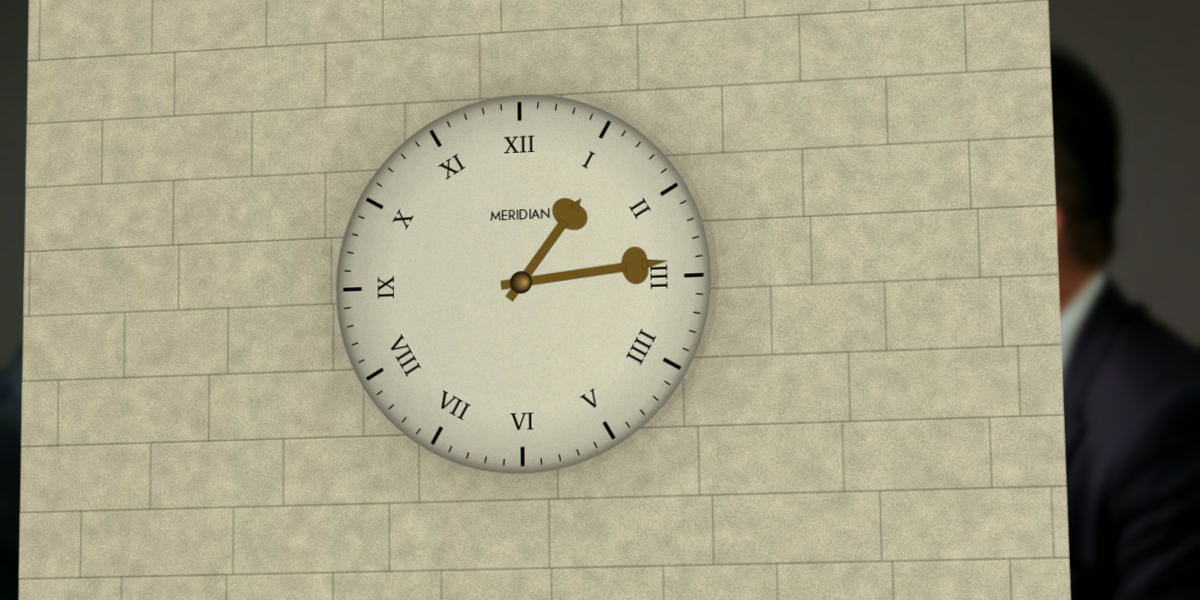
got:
1:14
